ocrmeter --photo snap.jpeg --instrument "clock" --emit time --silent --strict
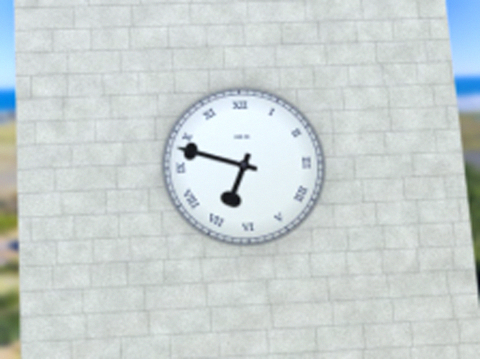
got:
6:48
